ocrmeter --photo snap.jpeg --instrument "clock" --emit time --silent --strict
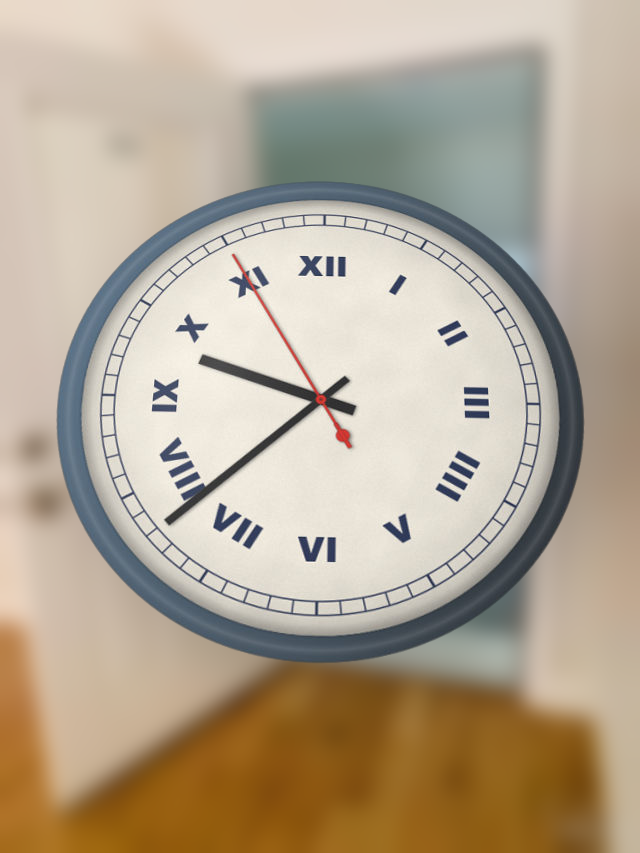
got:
9:37:55
